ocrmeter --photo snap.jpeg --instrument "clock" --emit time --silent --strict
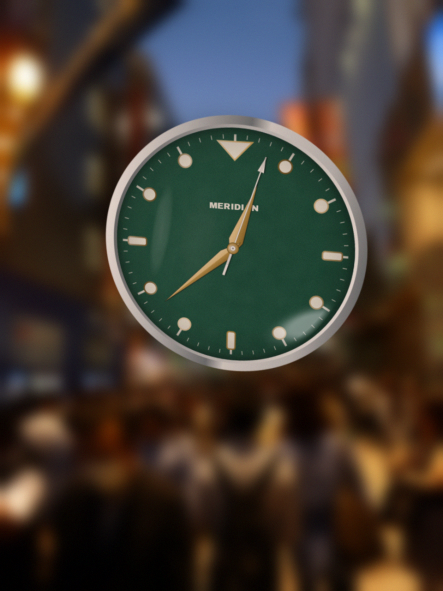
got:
12:38:03
